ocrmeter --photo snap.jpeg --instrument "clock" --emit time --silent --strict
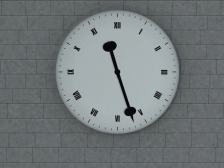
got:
11:27
